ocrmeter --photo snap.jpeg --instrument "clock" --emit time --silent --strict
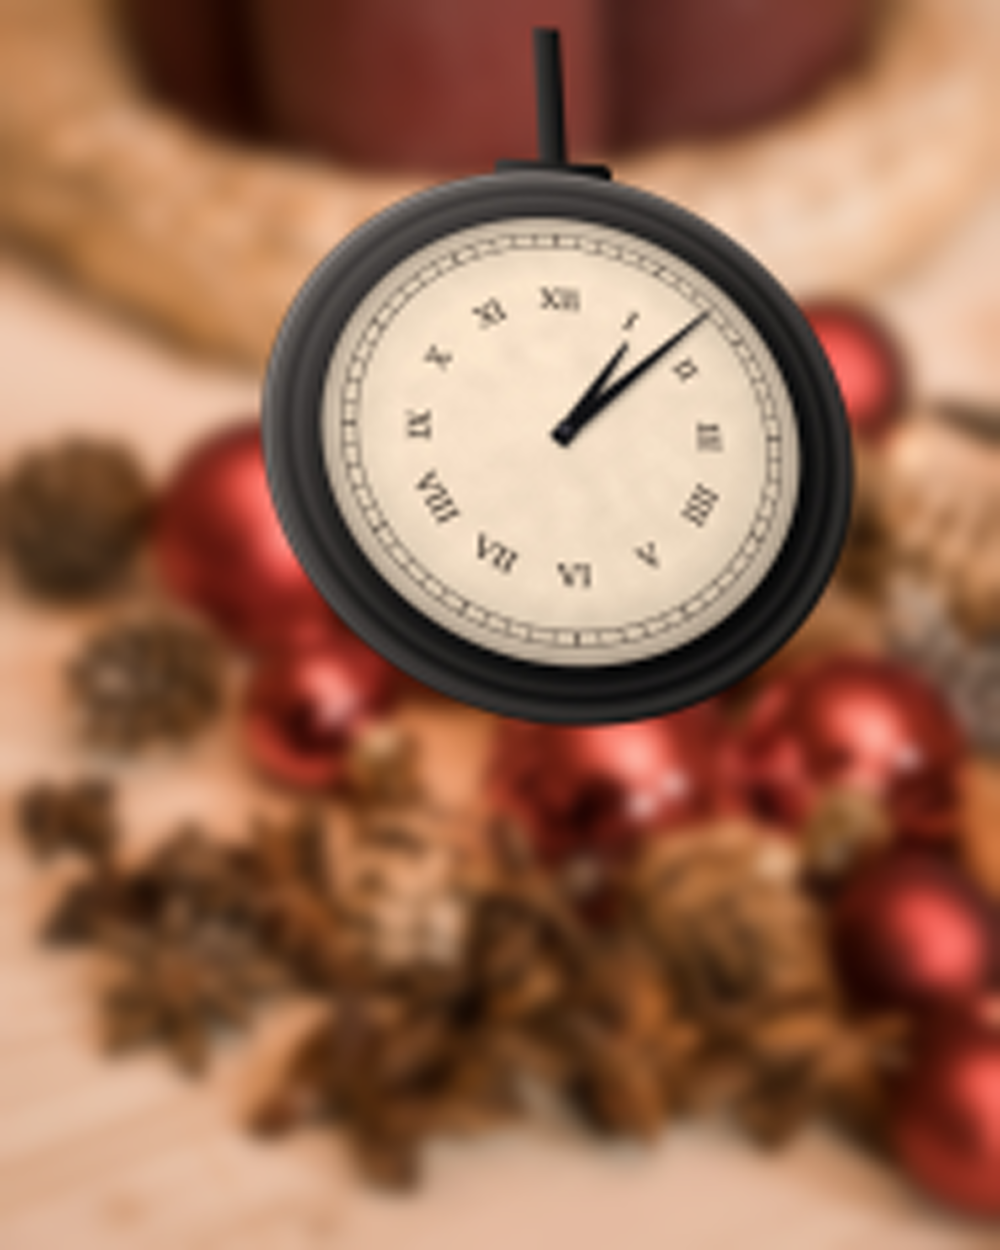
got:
1:08
